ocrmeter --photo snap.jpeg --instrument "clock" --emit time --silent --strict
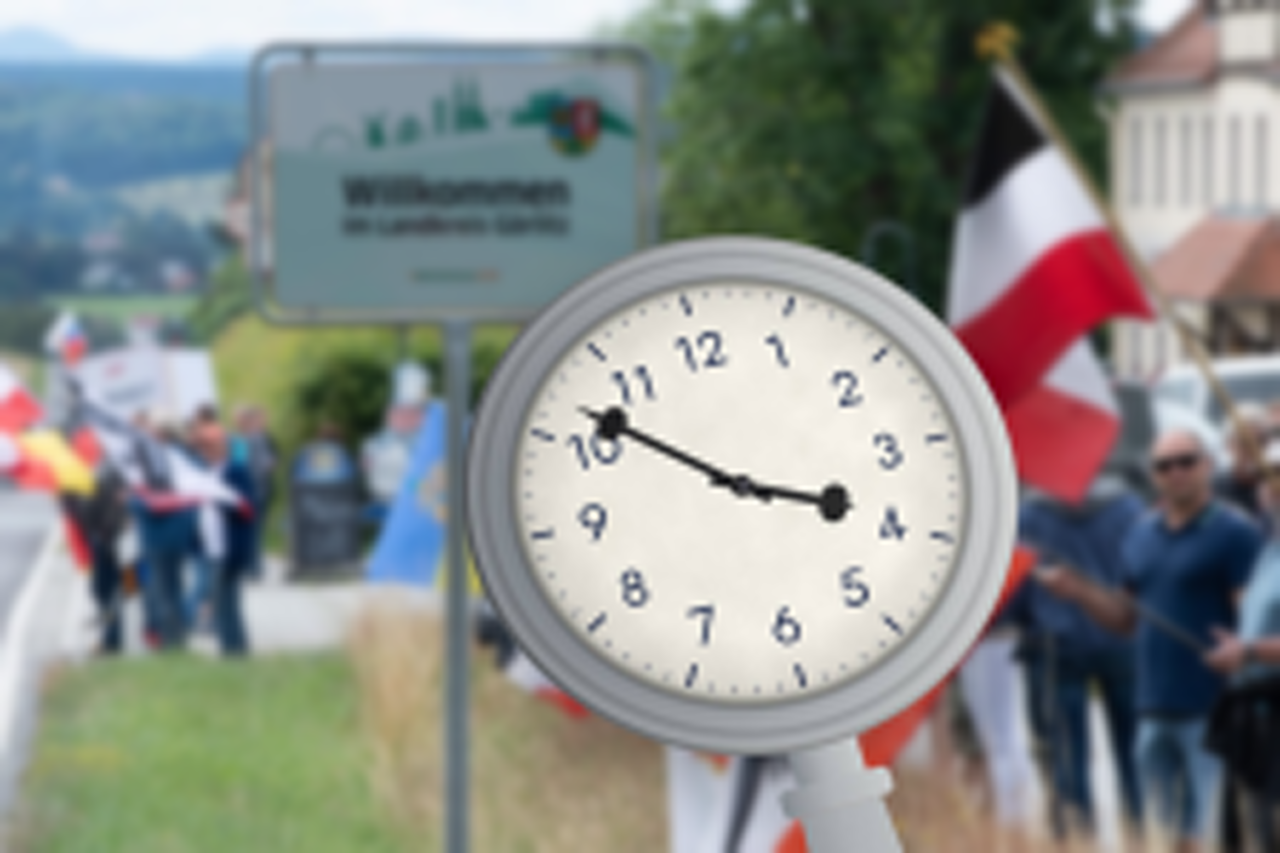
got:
3:52
